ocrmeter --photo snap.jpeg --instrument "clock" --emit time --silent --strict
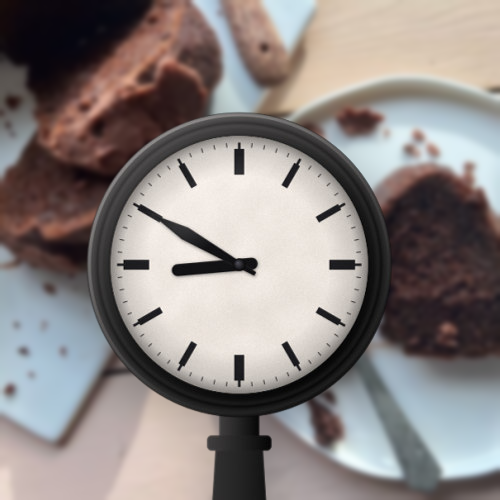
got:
8:50
